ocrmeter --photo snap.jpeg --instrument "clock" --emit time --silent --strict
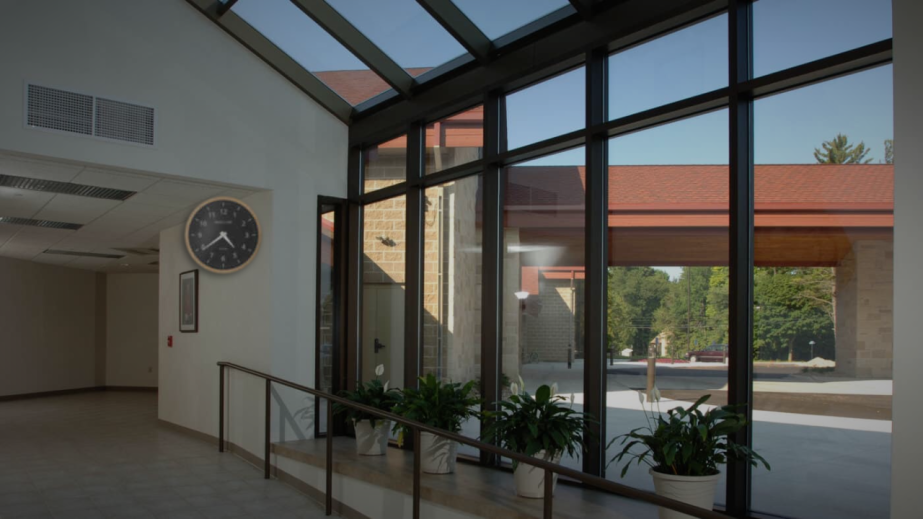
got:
4:39
